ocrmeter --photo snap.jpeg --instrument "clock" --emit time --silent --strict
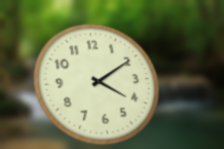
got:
4:10
